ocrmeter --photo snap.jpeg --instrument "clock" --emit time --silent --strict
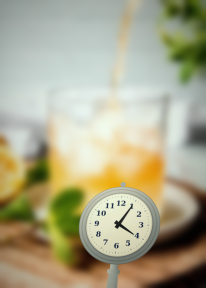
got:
4:05
